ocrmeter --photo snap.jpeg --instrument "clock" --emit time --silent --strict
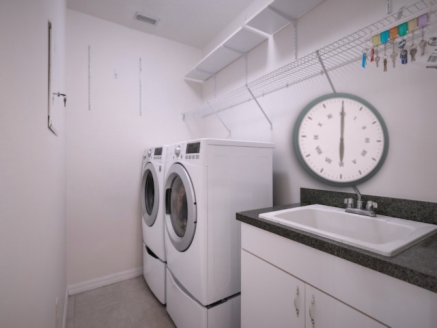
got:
6:00
